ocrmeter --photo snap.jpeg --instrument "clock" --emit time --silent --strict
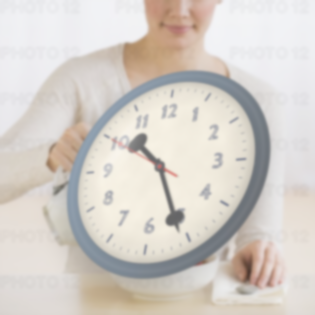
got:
10:25:50
